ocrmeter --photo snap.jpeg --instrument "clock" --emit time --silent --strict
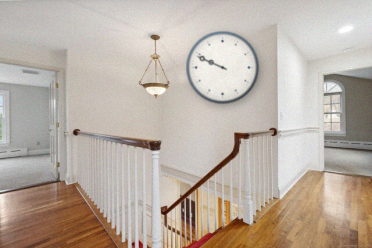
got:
9:49
